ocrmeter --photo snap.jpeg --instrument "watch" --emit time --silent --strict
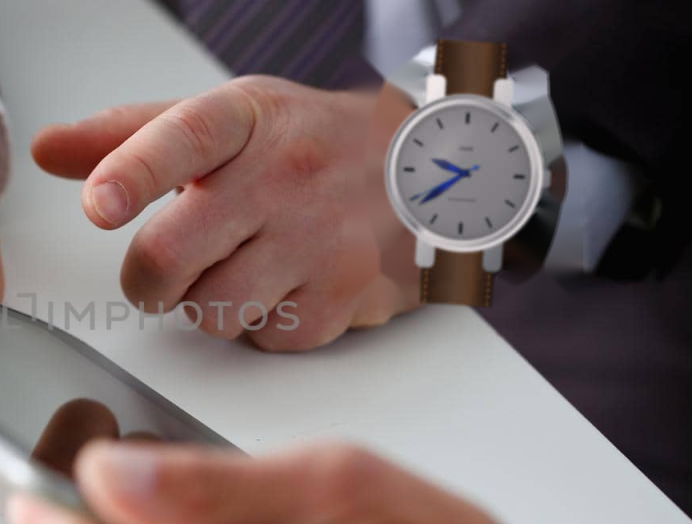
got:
9:38:40
